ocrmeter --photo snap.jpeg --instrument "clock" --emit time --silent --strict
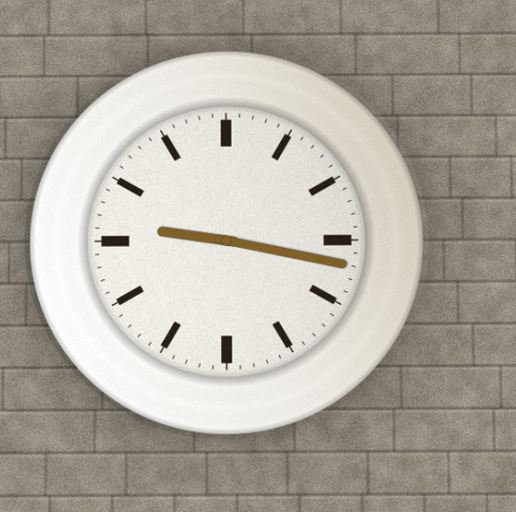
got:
9:17
